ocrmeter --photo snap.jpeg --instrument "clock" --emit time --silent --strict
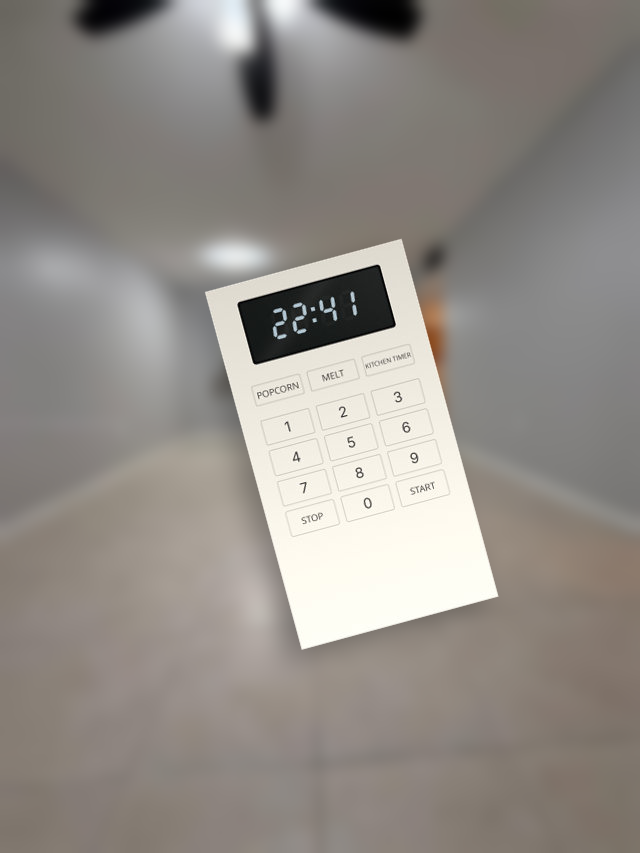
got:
22:41
